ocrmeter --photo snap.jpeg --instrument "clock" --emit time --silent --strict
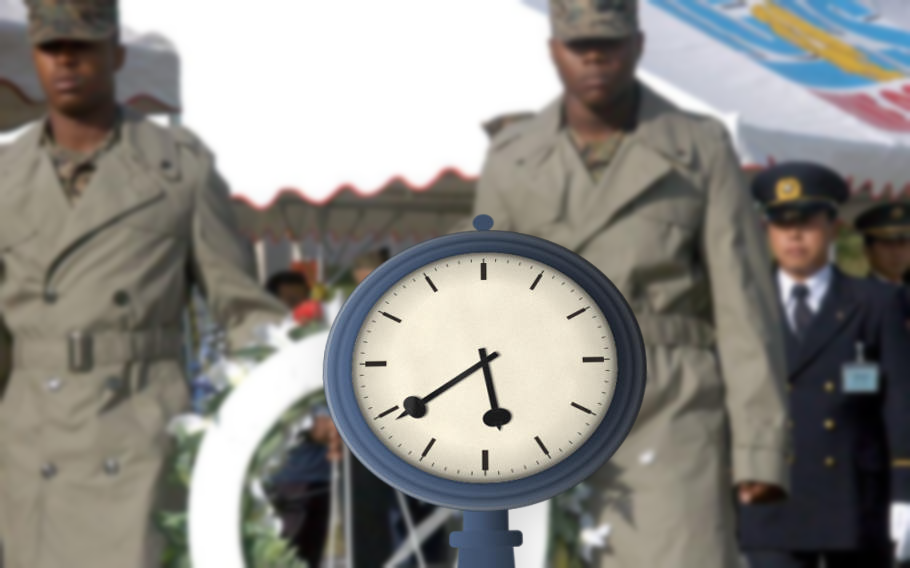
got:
5:39
